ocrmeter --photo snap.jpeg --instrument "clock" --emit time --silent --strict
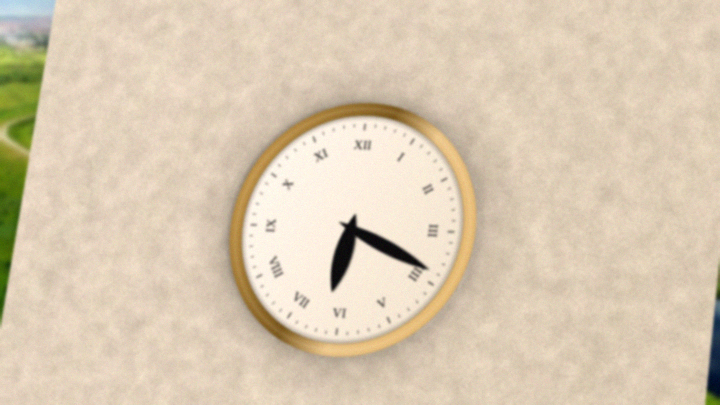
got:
6:19
